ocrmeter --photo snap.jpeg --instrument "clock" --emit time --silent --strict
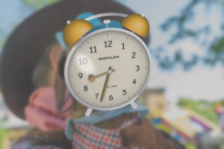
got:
8:33
